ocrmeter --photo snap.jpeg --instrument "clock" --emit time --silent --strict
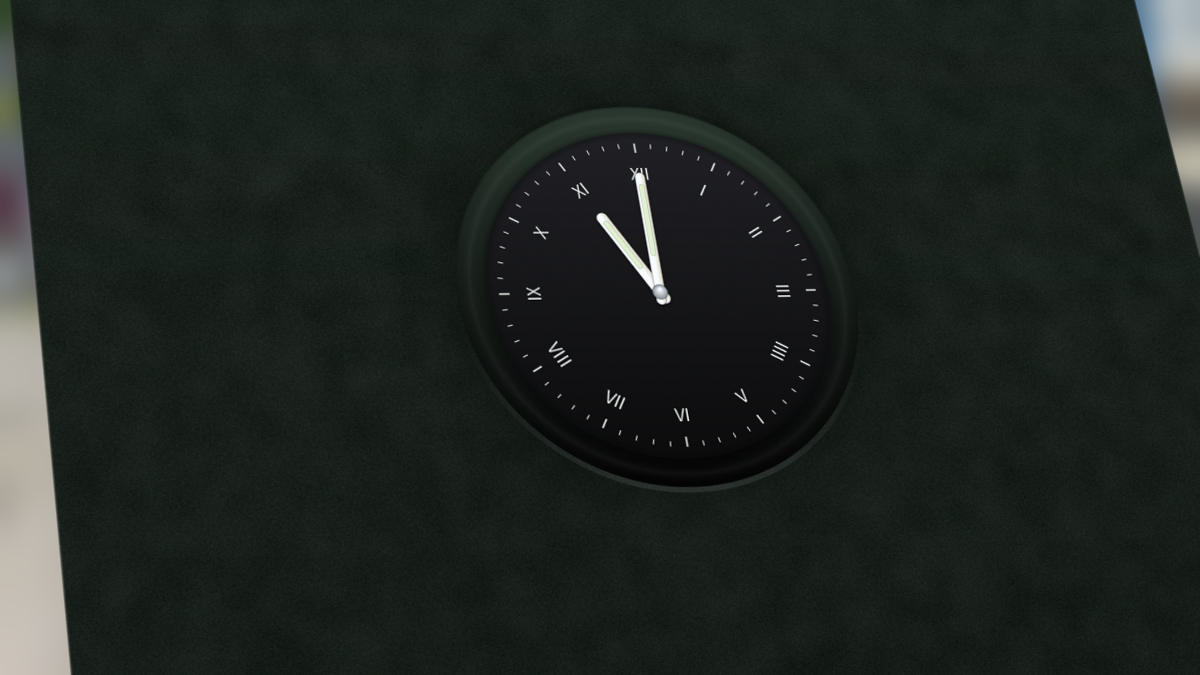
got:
11:00
